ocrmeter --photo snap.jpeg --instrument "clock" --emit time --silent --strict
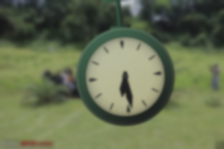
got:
6:29
